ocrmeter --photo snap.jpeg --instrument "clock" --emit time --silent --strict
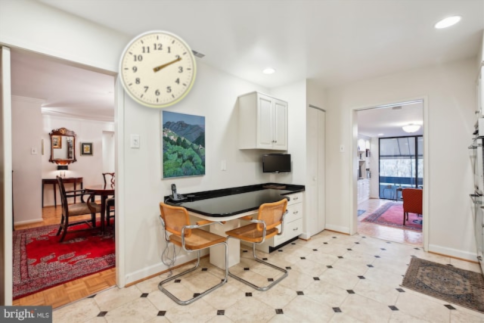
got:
2:11
